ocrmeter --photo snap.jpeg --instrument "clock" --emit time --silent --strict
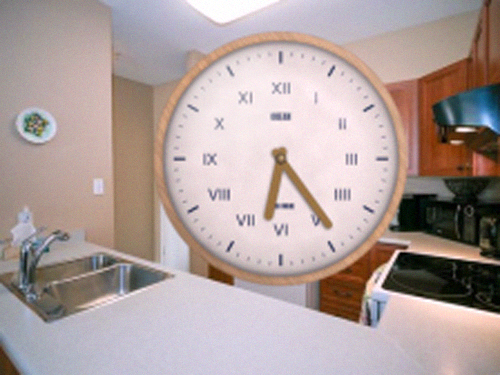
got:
6:24
